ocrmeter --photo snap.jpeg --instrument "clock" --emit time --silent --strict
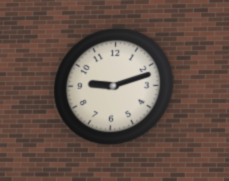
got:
9:12
